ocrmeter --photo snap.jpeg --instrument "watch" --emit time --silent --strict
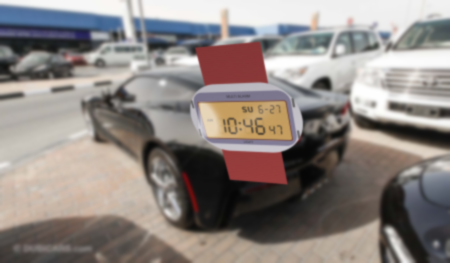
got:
10:46:47
